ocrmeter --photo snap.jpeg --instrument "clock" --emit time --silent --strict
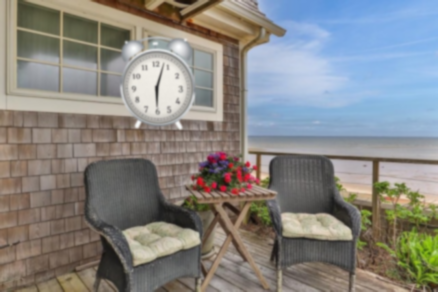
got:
6:03
